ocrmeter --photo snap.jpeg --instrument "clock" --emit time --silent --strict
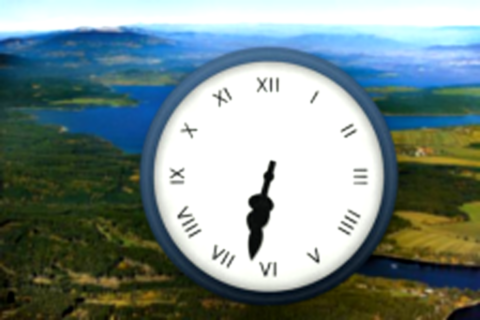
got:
6:32
